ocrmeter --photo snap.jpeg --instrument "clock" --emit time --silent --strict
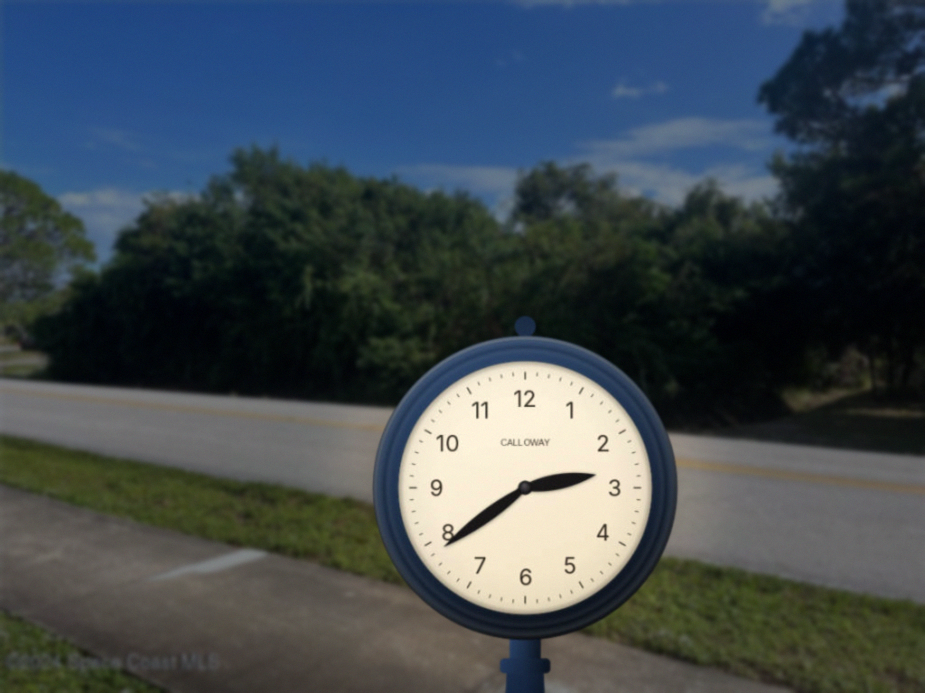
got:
2:39
